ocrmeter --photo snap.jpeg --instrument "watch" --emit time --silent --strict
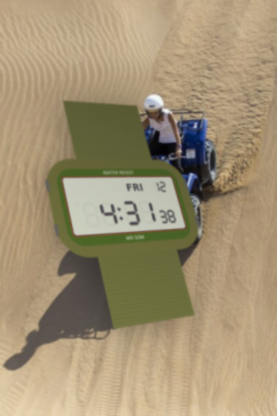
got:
4:31:38
